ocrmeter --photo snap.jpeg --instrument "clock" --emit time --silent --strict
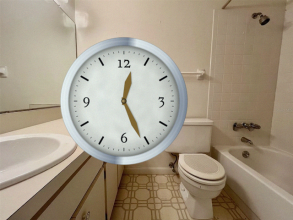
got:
12:26
